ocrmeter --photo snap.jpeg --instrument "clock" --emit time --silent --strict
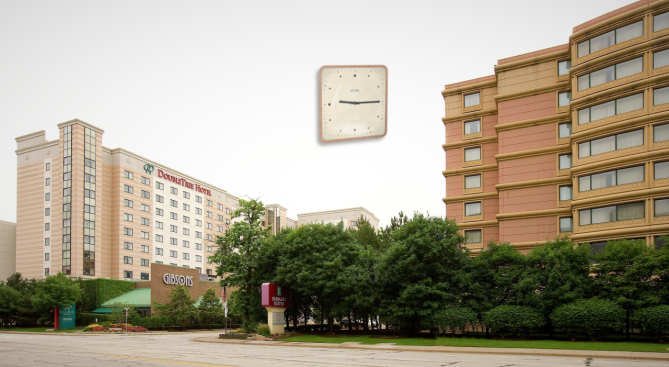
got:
9:15
